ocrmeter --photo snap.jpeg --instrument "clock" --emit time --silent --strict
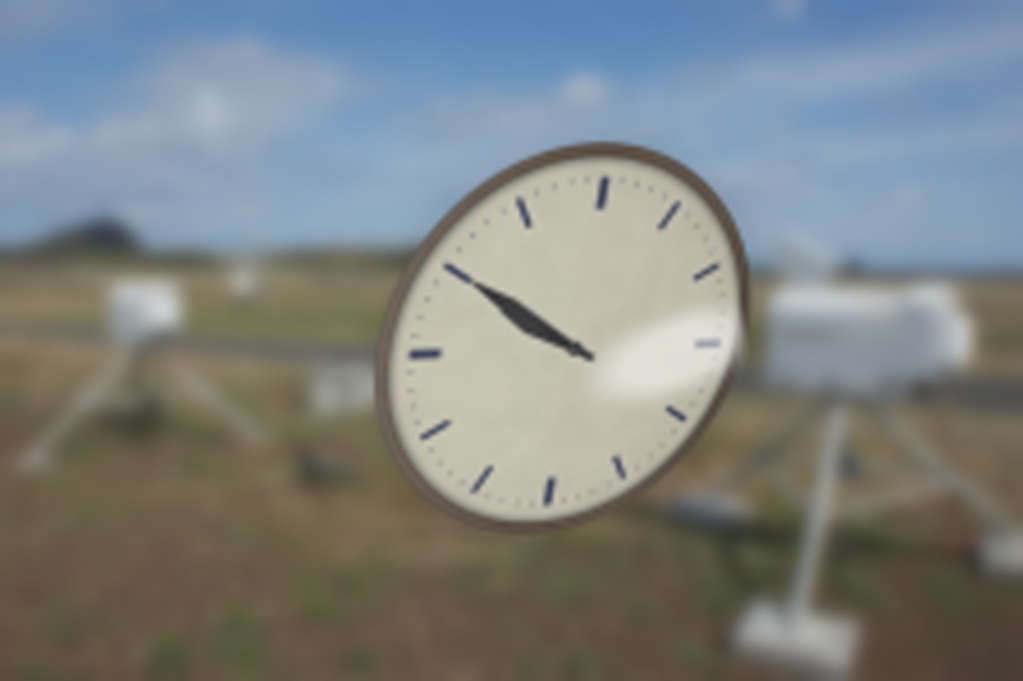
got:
9:50
